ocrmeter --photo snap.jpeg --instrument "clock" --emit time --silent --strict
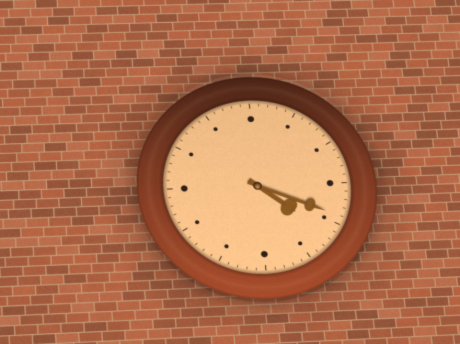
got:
4:19
